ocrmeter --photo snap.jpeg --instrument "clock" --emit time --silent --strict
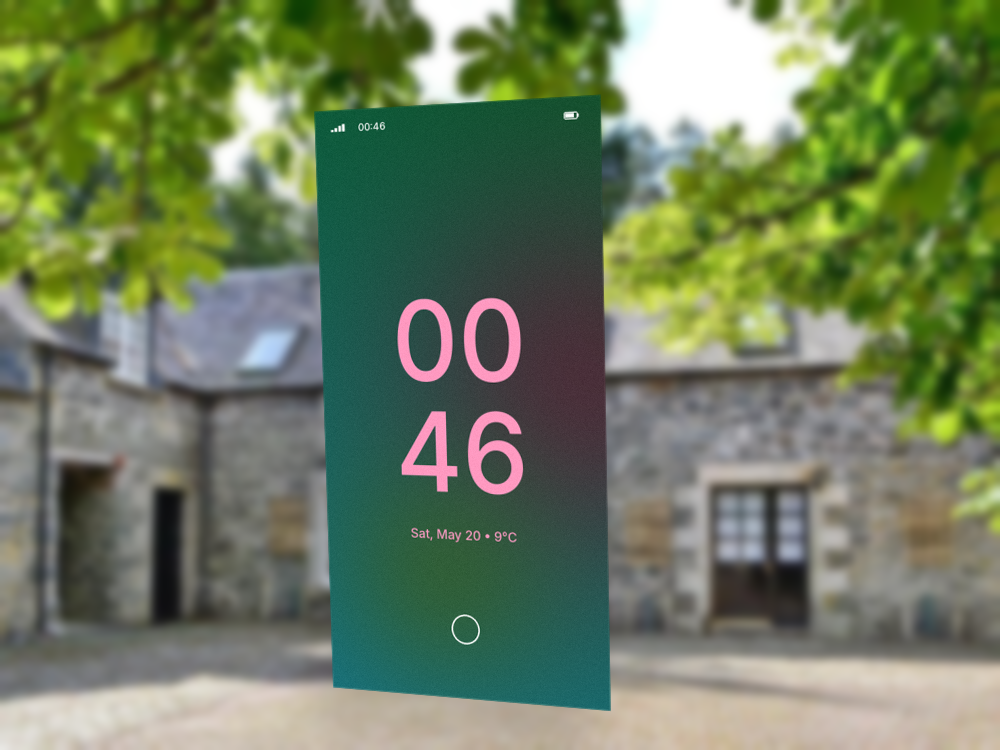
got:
0:46
